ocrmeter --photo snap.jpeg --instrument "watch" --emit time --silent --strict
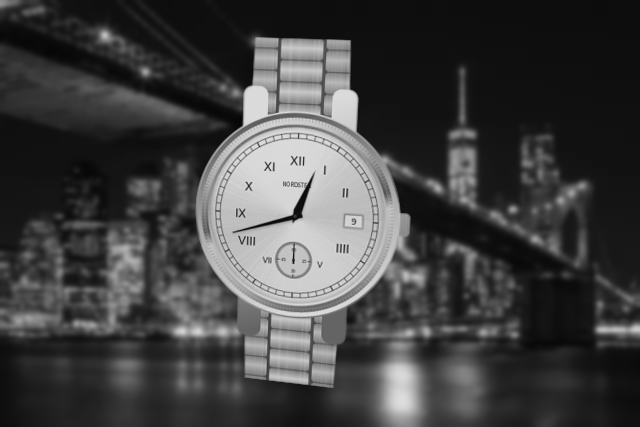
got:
12:42
